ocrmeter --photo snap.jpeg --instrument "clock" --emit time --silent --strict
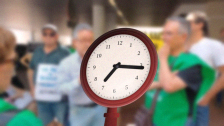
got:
7:16
